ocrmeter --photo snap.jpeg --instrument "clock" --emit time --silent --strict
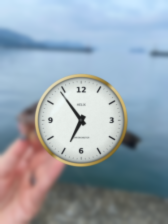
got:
6:54
